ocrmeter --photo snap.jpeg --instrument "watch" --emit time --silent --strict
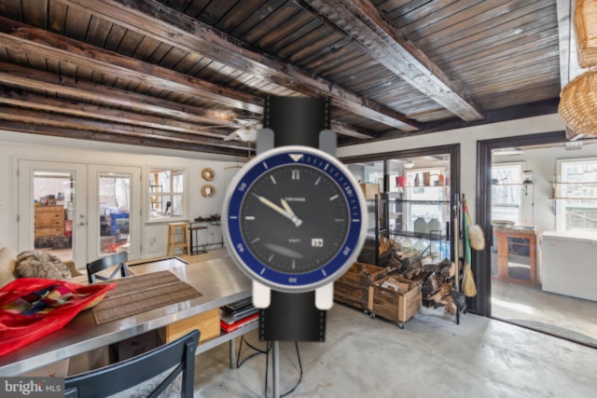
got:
10:50
